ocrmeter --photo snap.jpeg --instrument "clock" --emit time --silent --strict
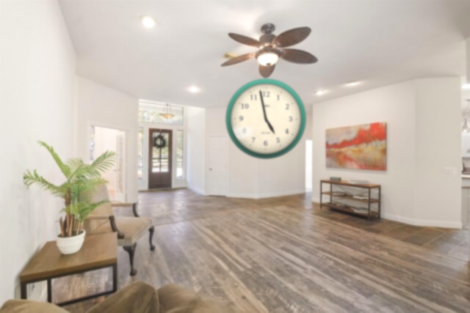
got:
4:58
